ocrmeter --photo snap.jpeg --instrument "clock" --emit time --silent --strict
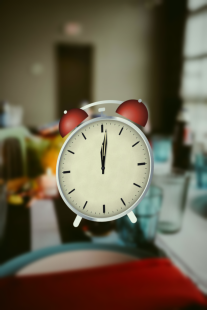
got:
12:01
